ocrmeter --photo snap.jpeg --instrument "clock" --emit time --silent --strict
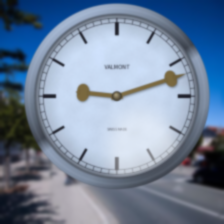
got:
9:12
